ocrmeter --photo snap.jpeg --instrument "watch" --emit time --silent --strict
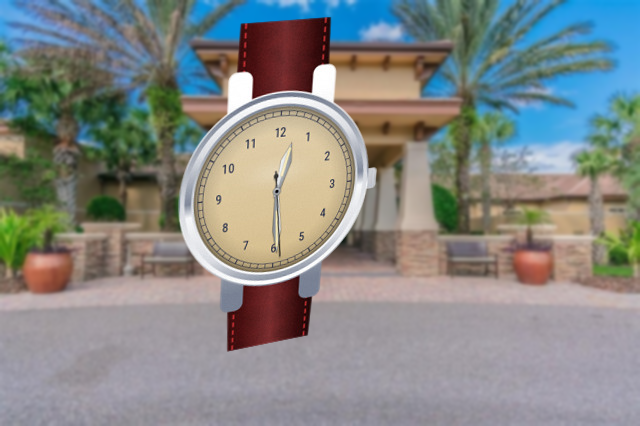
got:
12:29:29
